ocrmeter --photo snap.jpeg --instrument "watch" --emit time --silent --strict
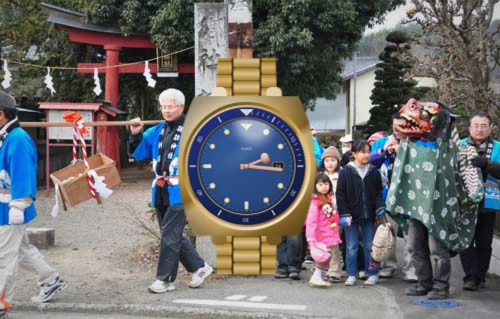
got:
2:16
